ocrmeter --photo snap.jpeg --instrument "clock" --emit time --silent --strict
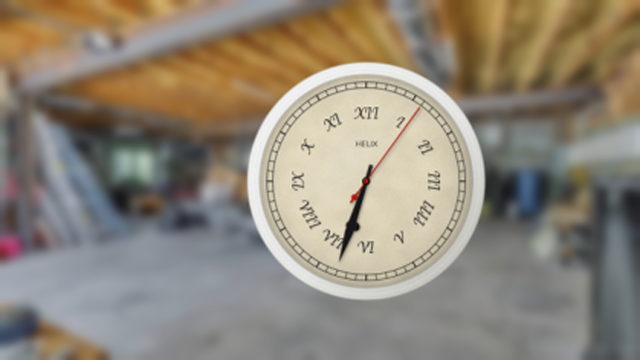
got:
6:33:06
